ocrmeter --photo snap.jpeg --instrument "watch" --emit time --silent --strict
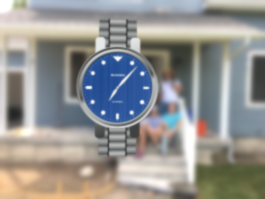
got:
7:07
